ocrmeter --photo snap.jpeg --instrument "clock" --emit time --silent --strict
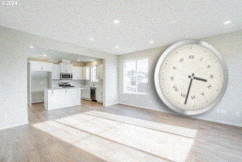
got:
3:33
